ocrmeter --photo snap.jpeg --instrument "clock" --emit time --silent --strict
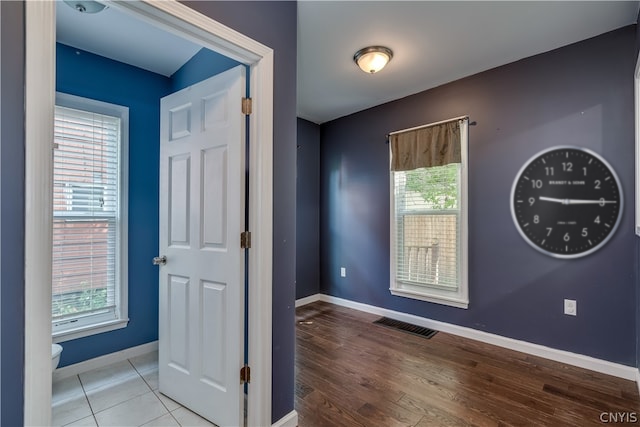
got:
9:15
